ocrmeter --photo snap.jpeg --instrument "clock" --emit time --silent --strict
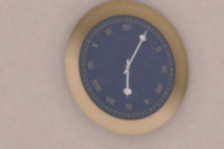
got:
6:05
